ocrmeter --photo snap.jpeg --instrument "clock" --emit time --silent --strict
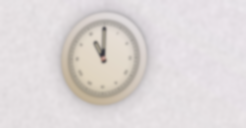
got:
11:00
